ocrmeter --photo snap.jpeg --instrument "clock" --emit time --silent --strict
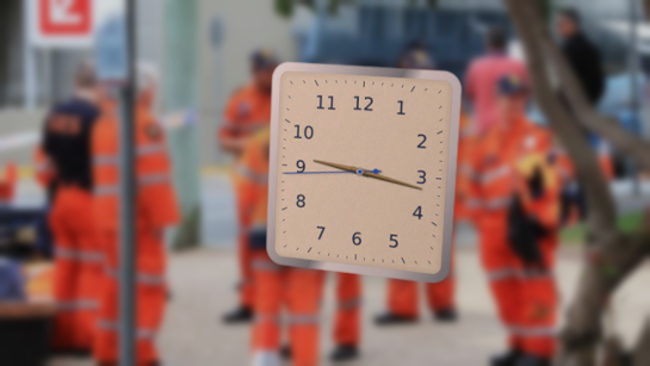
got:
9:16:44
